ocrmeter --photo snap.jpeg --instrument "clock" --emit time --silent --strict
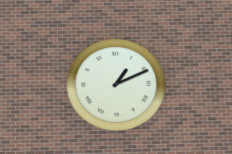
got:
1:11
